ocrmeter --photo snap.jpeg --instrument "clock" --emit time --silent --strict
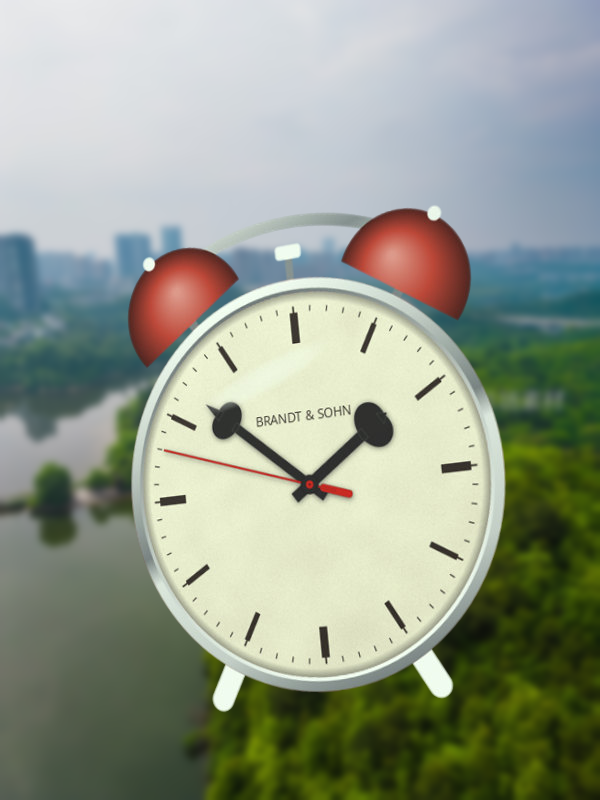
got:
1:51:48
